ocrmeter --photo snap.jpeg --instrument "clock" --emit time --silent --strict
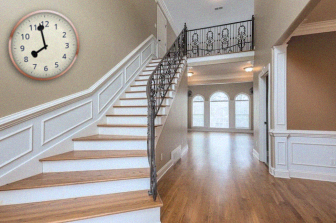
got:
7:58
